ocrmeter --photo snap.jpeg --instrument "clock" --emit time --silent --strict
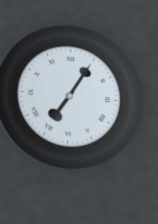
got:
7:05
